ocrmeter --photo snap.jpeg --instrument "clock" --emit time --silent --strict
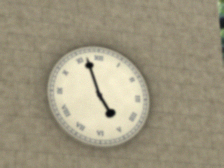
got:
4:57
